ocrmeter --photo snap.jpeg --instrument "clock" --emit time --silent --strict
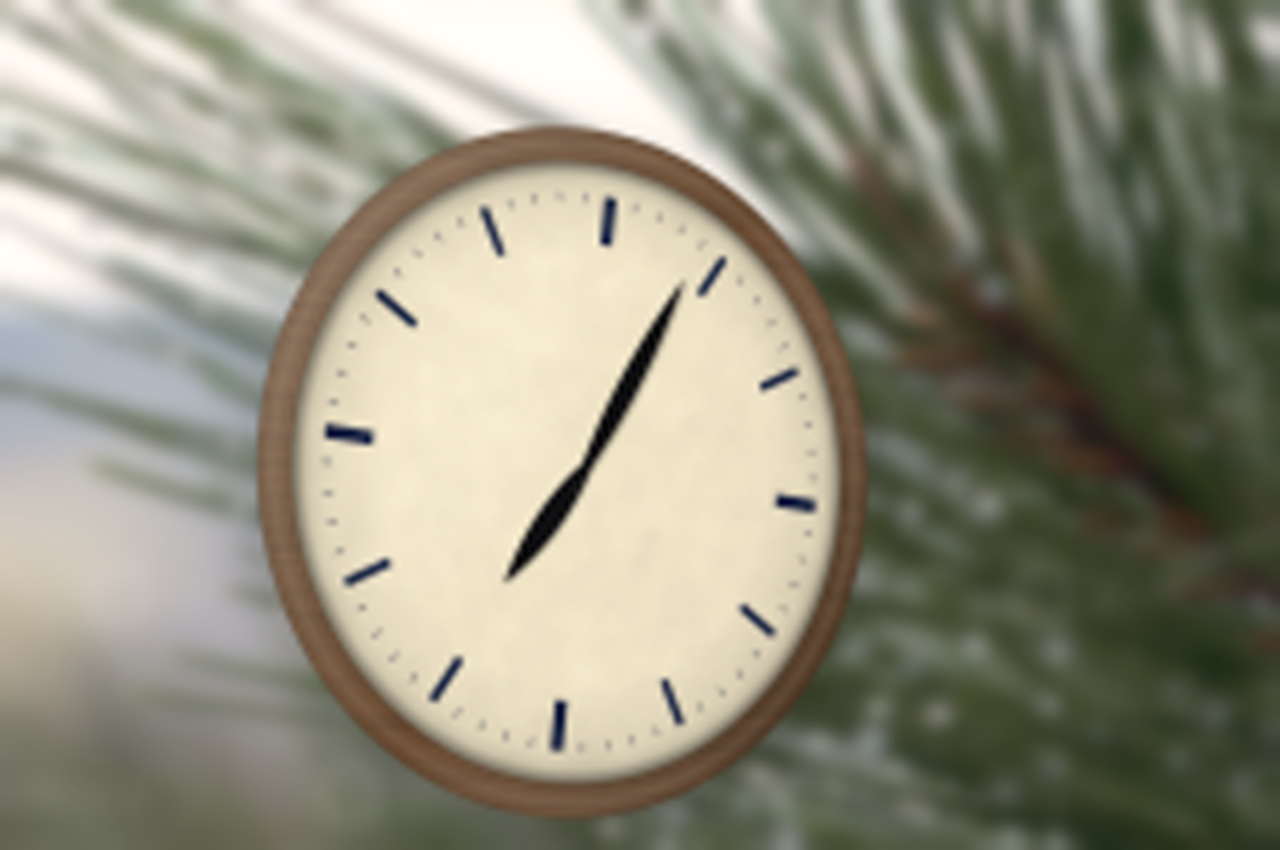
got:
7:04
